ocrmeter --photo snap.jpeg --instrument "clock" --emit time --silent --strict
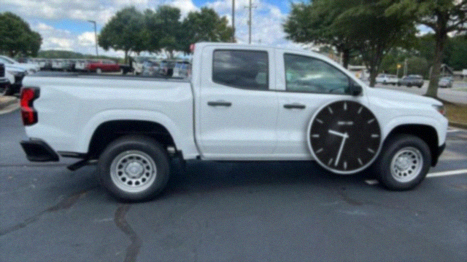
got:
9:33
